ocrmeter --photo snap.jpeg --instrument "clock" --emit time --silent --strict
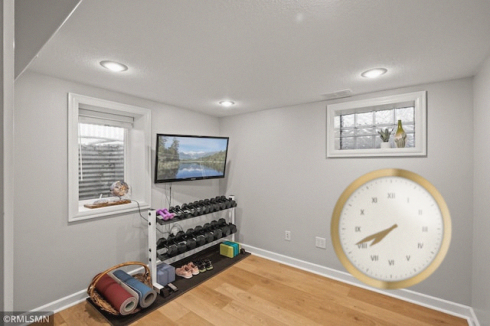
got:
7:41
